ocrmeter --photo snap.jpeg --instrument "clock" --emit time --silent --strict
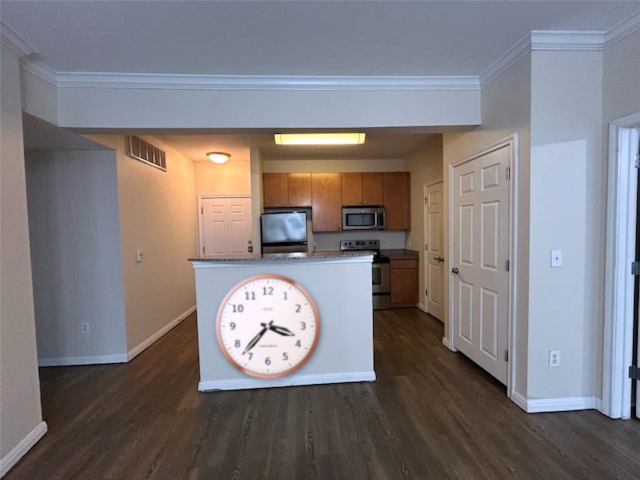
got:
3:37
